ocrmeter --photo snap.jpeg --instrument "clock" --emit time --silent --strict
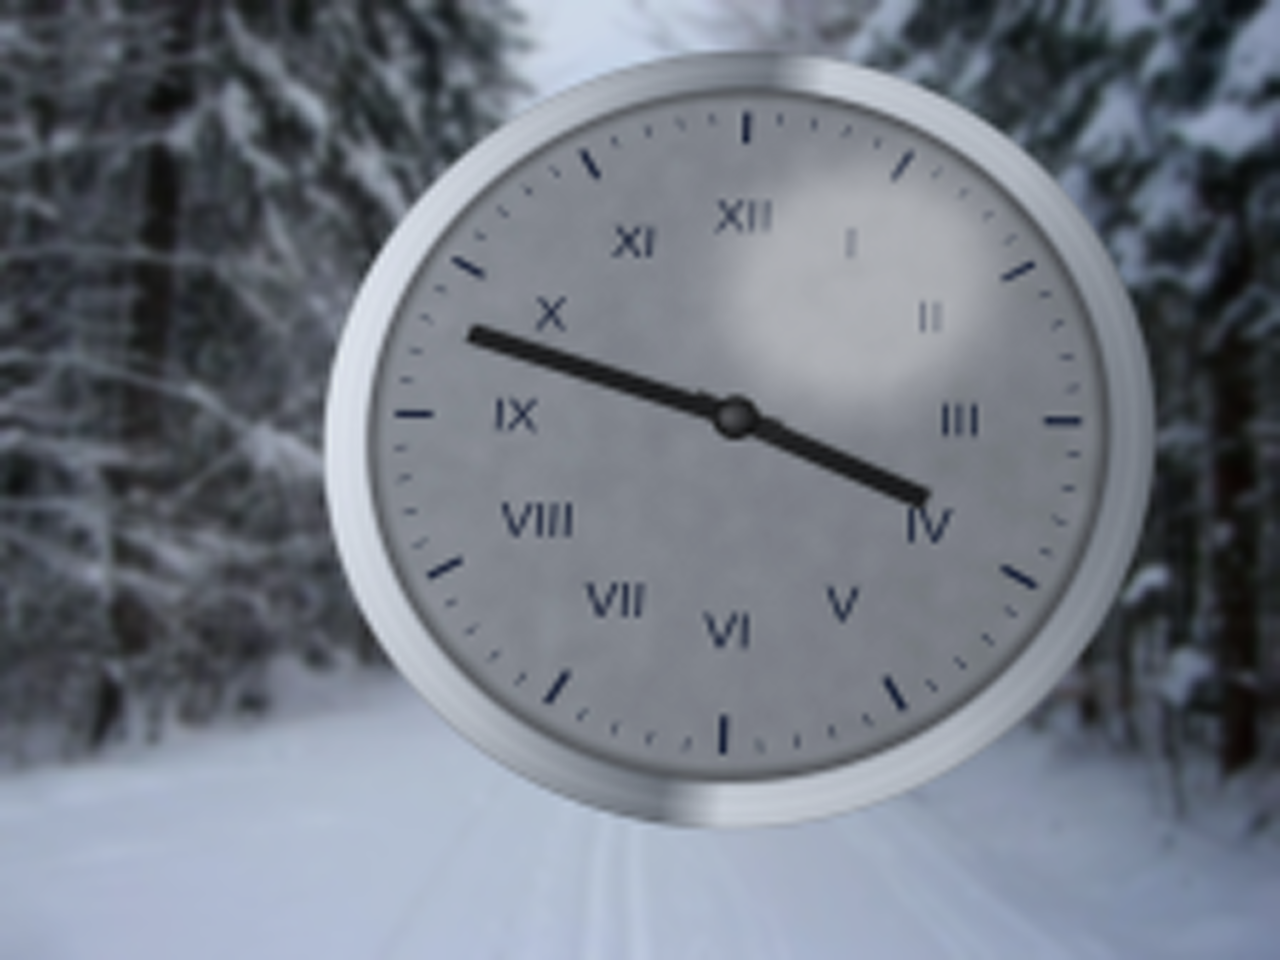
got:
3:48
